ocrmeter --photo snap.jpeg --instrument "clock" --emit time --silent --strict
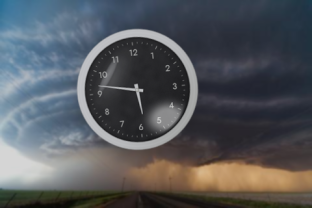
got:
5:47
